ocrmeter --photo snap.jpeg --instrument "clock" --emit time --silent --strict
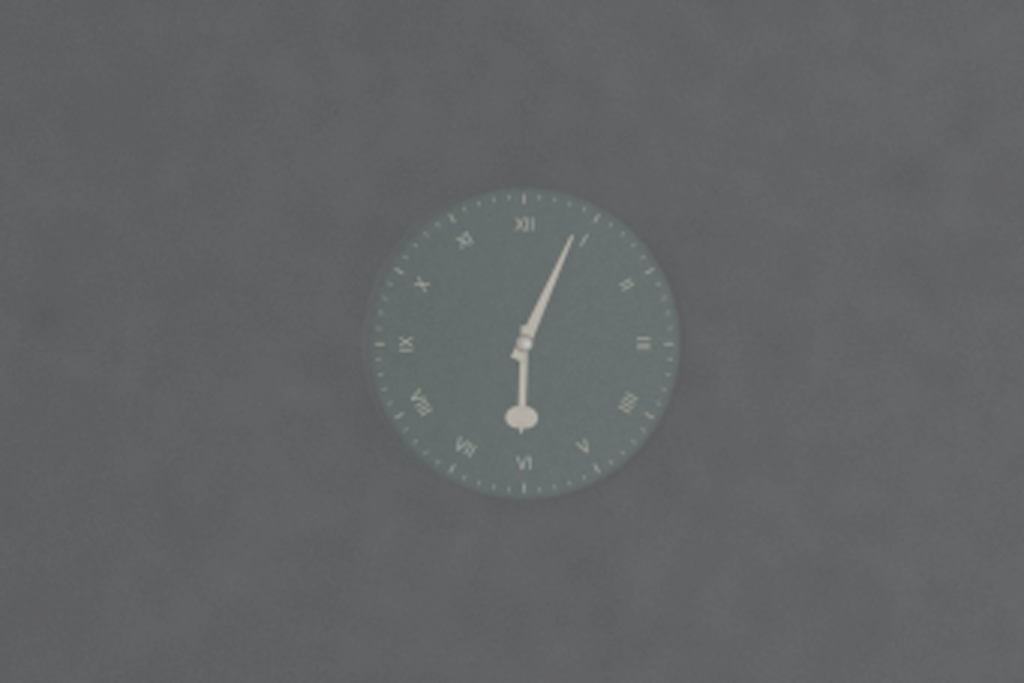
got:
6:04
